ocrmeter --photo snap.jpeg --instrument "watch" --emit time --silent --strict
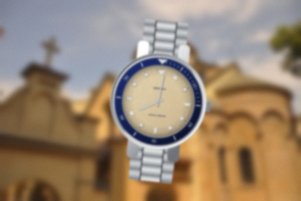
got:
8:01
